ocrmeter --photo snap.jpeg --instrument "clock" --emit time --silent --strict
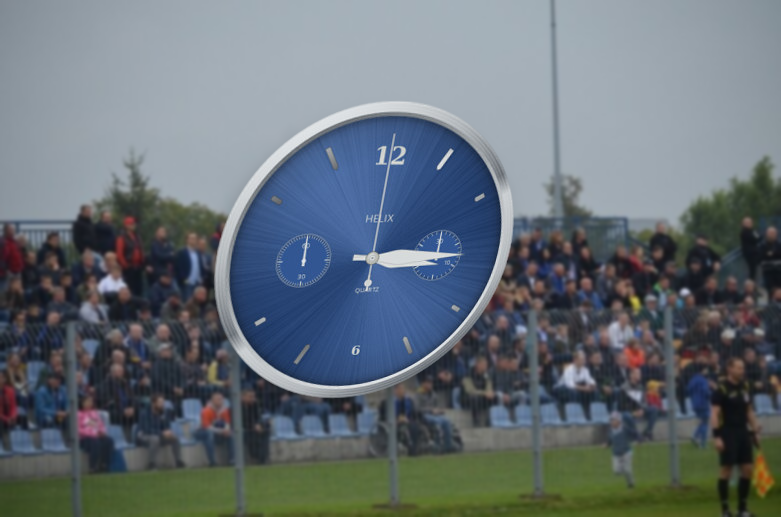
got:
3:15
